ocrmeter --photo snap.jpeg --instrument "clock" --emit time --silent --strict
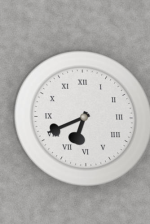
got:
6:41
